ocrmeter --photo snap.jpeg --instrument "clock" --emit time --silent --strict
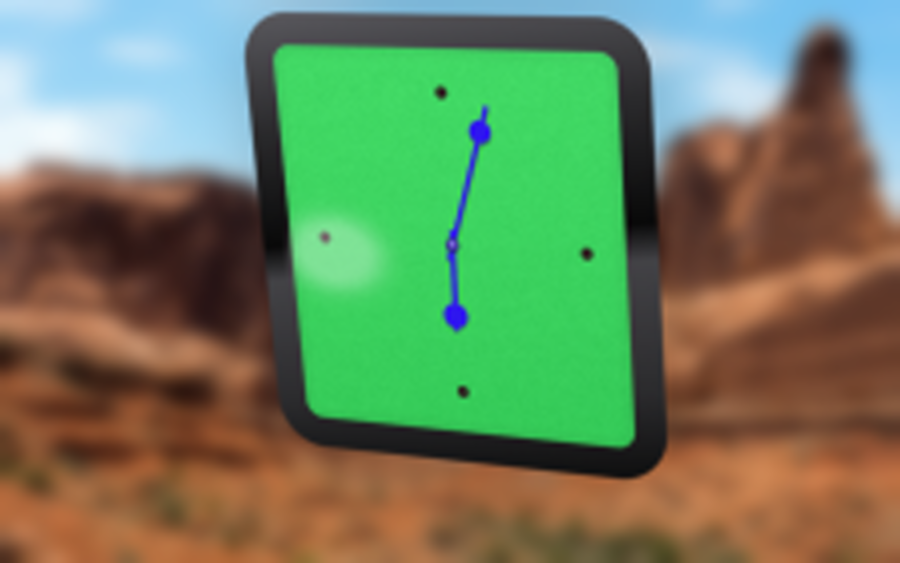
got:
6:03
